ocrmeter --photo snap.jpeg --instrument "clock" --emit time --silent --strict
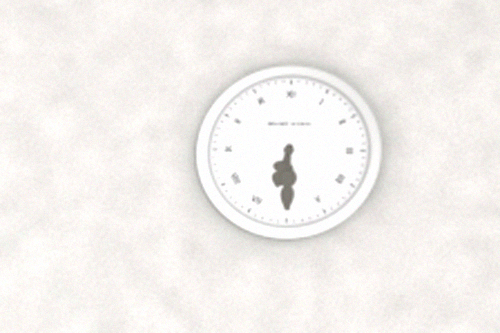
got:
6:30
